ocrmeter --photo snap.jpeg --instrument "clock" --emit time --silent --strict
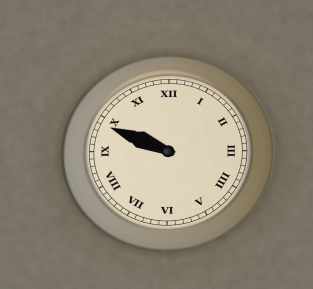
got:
9:49
